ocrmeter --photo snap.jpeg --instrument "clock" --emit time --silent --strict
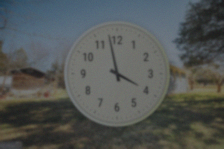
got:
3:58
